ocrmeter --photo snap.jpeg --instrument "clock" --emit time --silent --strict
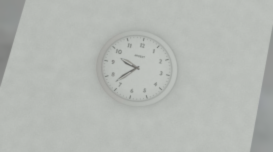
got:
9:37
